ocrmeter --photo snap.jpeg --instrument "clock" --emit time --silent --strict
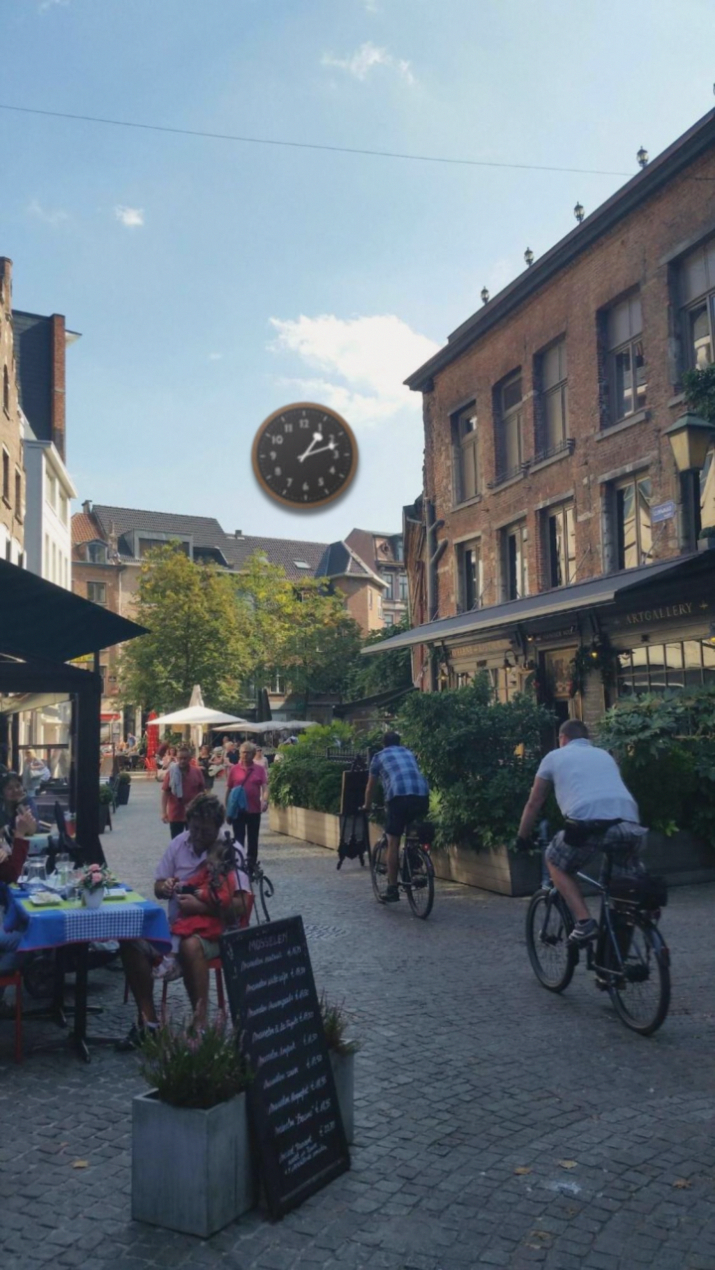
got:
1:12
